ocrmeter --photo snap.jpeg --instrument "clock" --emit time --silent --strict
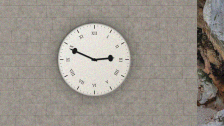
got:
2:49
